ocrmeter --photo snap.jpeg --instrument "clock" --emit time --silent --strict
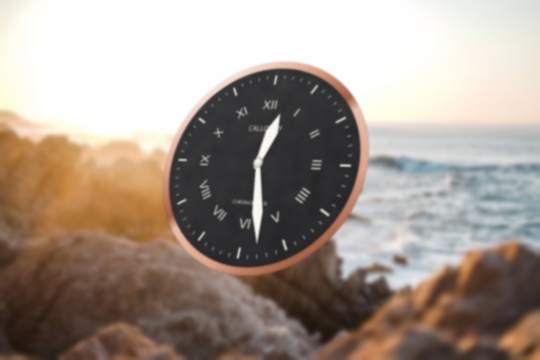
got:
12:28
